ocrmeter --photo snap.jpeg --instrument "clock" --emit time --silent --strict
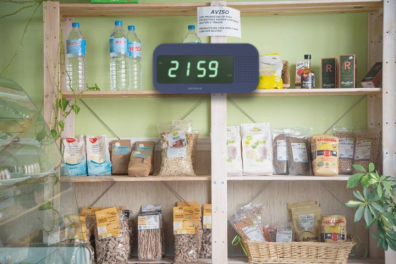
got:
21:59
